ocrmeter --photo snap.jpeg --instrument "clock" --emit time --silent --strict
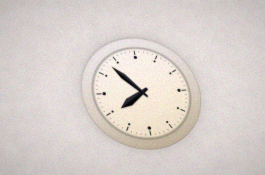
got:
7:53
